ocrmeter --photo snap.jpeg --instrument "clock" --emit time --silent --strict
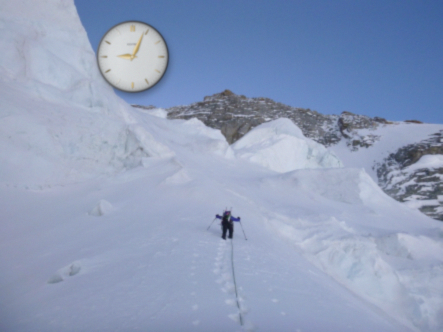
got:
9:04
